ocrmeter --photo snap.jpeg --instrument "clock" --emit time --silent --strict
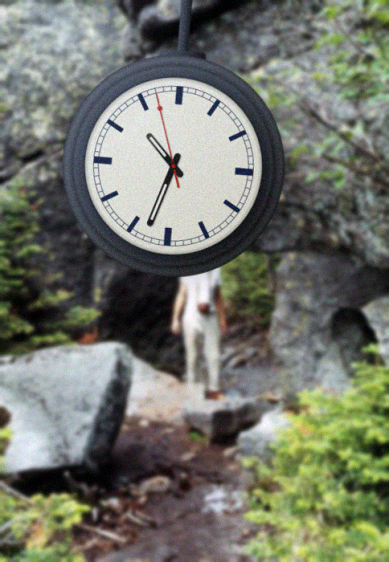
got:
10:32:57
